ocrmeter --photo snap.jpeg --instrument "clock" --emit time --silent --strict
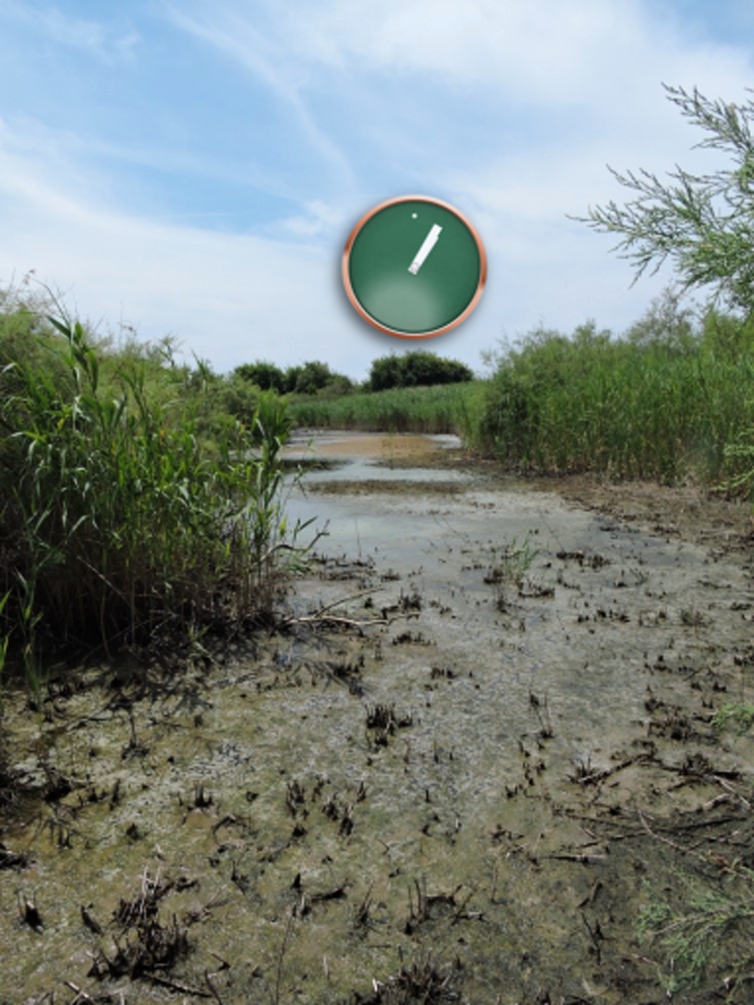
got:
1:05
